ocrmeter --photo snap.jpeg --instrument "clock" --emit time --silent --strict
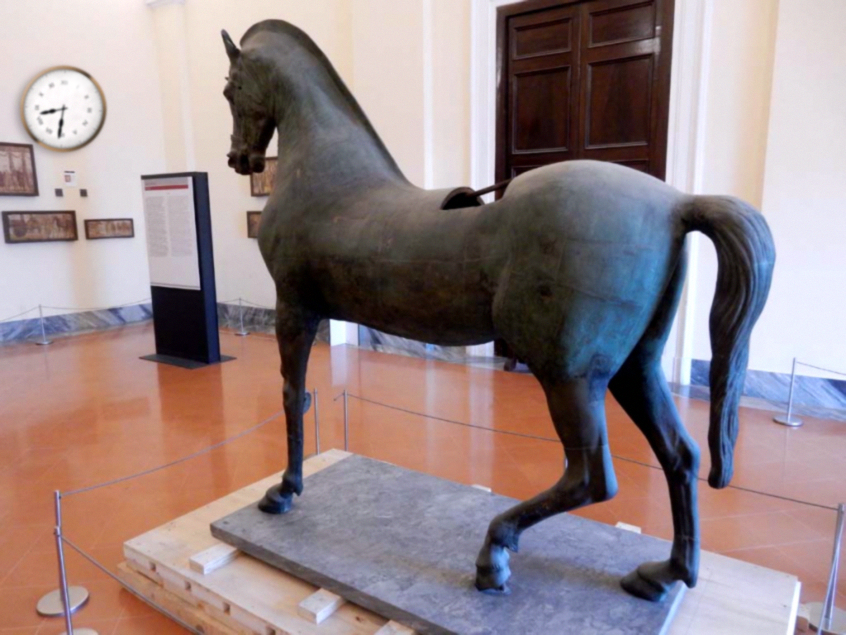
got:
8:31
